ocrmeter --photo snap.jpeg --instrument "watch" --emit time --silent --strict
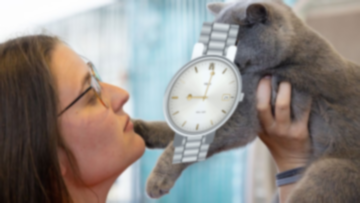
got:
9:01
